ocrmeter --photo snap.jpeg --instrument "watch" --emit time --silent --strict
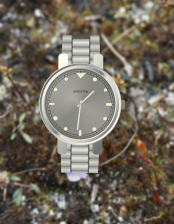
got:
1:31
